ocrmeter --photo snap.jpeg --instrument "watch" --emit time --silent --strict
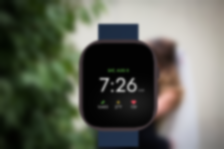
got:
7:26
